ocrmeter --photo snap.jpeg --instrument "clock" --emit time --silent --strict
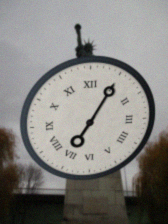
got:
7:05
